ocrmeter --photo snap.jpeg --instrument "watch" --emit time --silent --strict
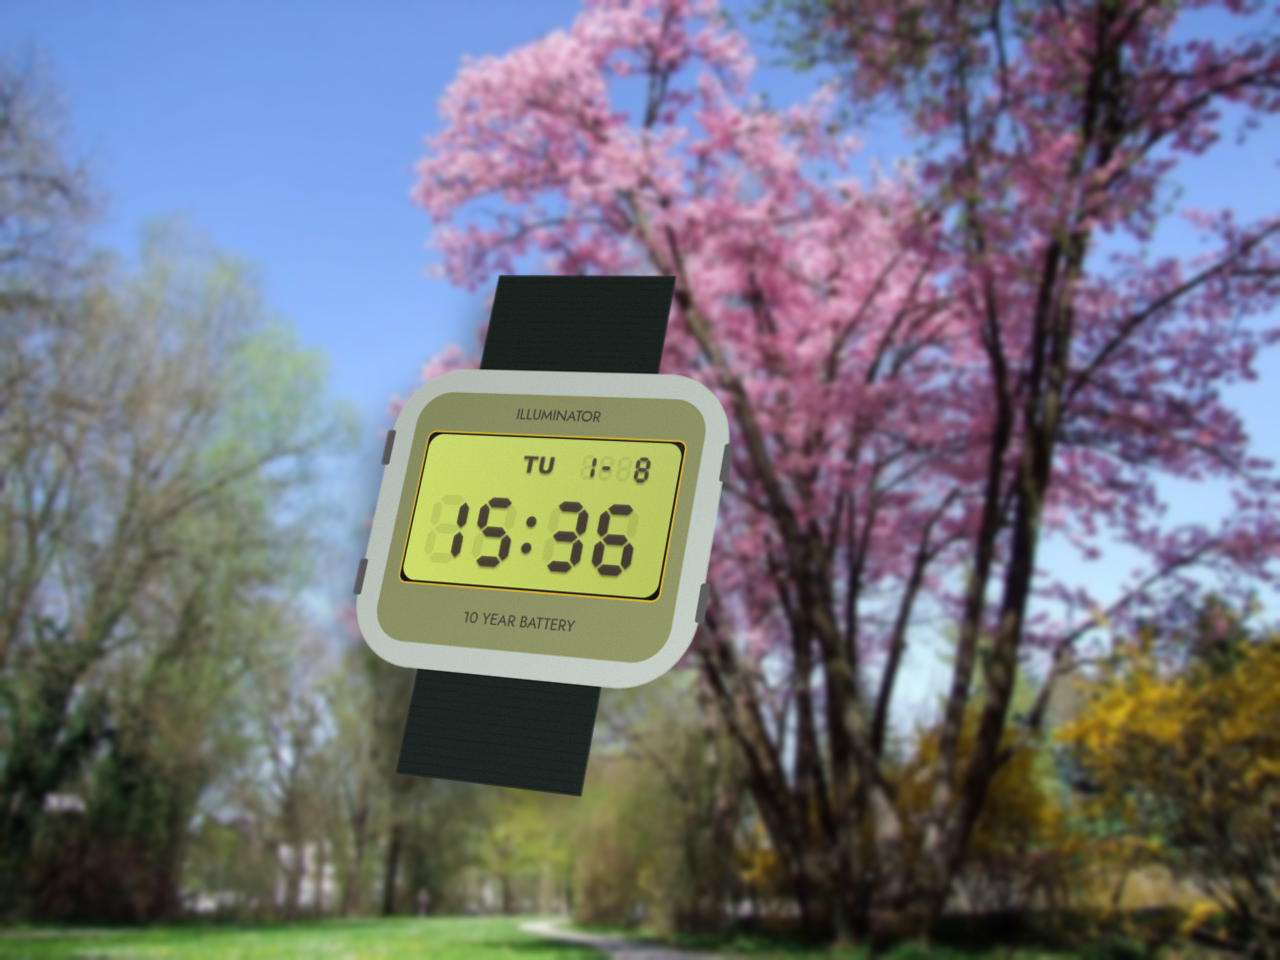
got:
15:36
